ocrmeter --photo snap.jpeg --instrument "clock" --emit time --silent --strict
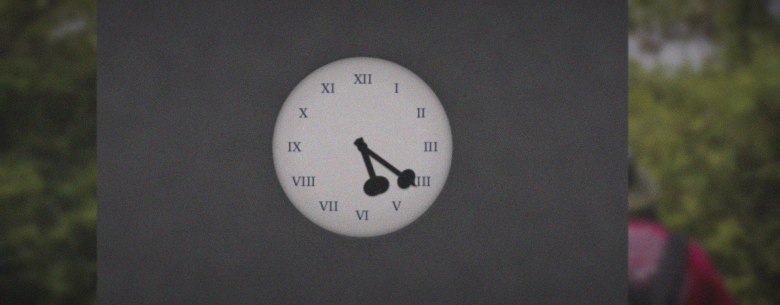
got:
5:21
